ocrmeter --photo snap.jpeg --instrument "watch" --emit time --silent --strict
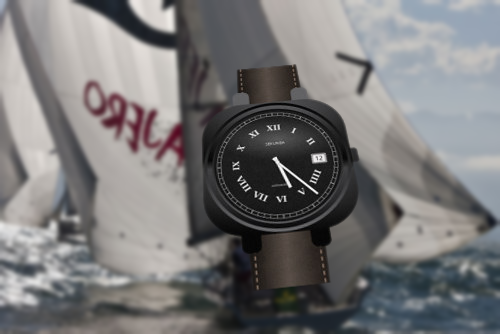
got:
5:23
